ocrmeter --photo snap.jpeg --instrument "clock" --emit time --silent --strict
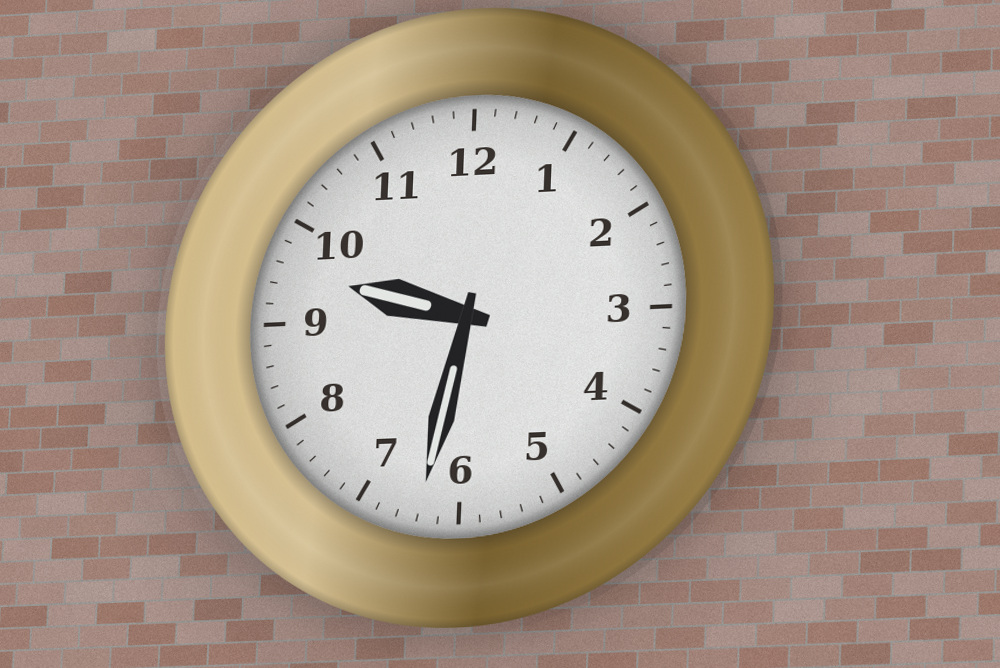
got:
9:32
